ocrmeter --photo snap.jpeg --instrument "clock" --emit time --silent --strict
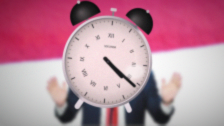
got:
4:21
